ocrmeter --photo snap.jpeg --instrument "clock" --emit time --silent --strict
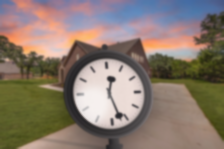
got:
12:27
